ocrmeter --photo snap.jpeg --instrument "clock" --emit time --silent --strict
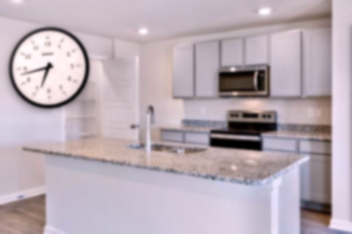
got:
6:43
